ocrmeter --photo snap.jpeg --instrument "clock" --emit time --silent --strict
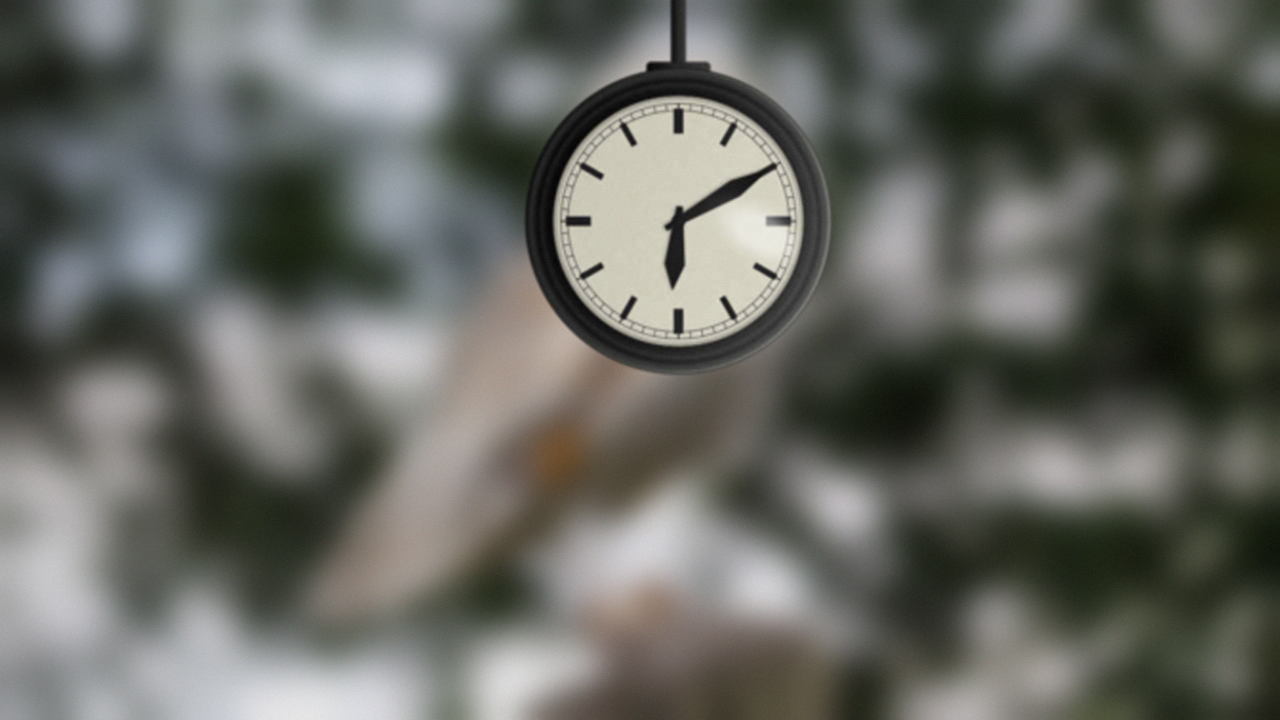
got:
6:10
